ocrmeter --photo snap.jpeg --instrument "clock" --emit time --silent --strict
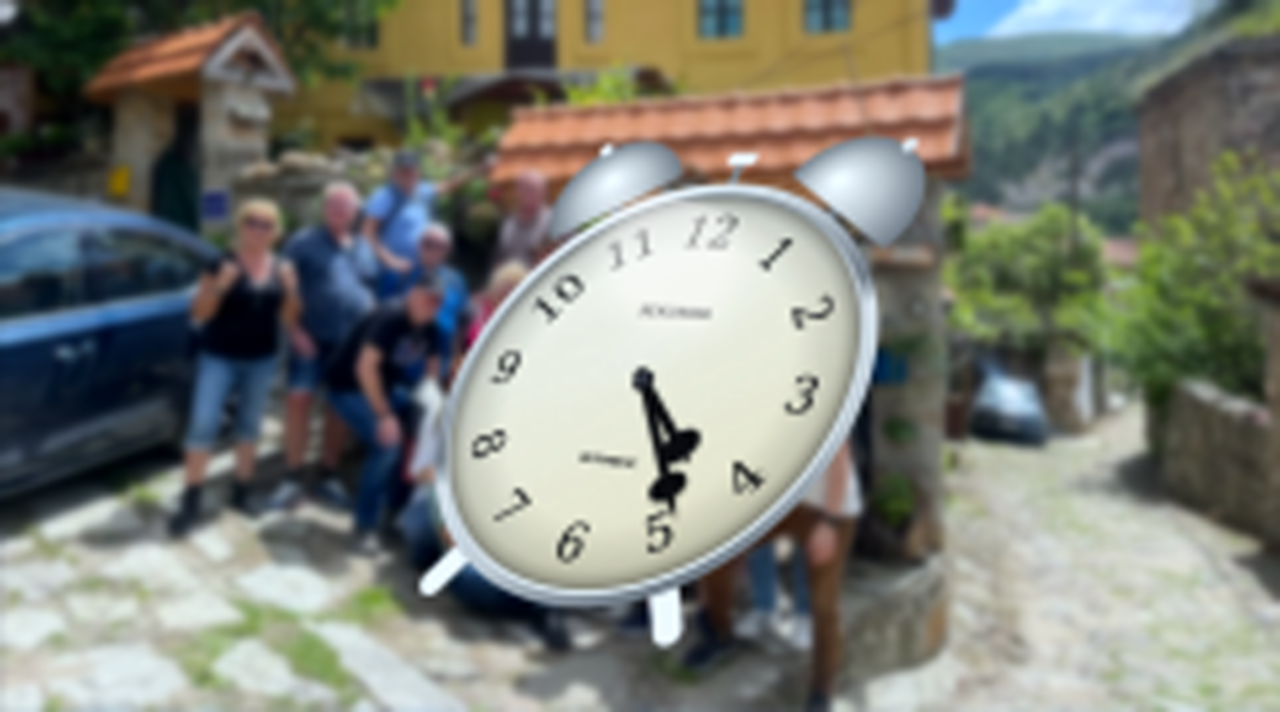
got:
4:24
